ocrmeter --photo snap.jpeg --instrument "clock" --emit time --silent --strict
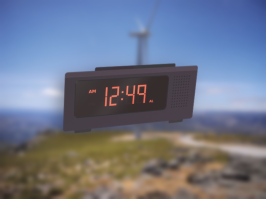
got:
12:49
